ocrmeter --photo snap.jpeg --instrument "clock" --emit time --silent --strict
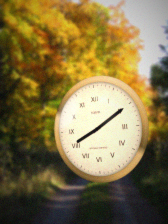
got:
8:10
